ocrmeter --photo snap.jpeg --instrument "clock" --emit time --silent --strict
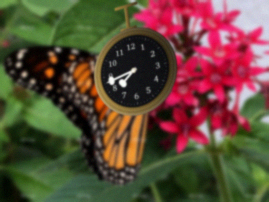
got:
7:43
